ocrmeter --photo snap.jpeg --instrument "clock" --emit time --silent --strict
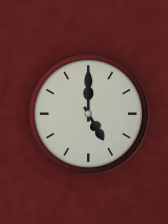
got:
5:00
